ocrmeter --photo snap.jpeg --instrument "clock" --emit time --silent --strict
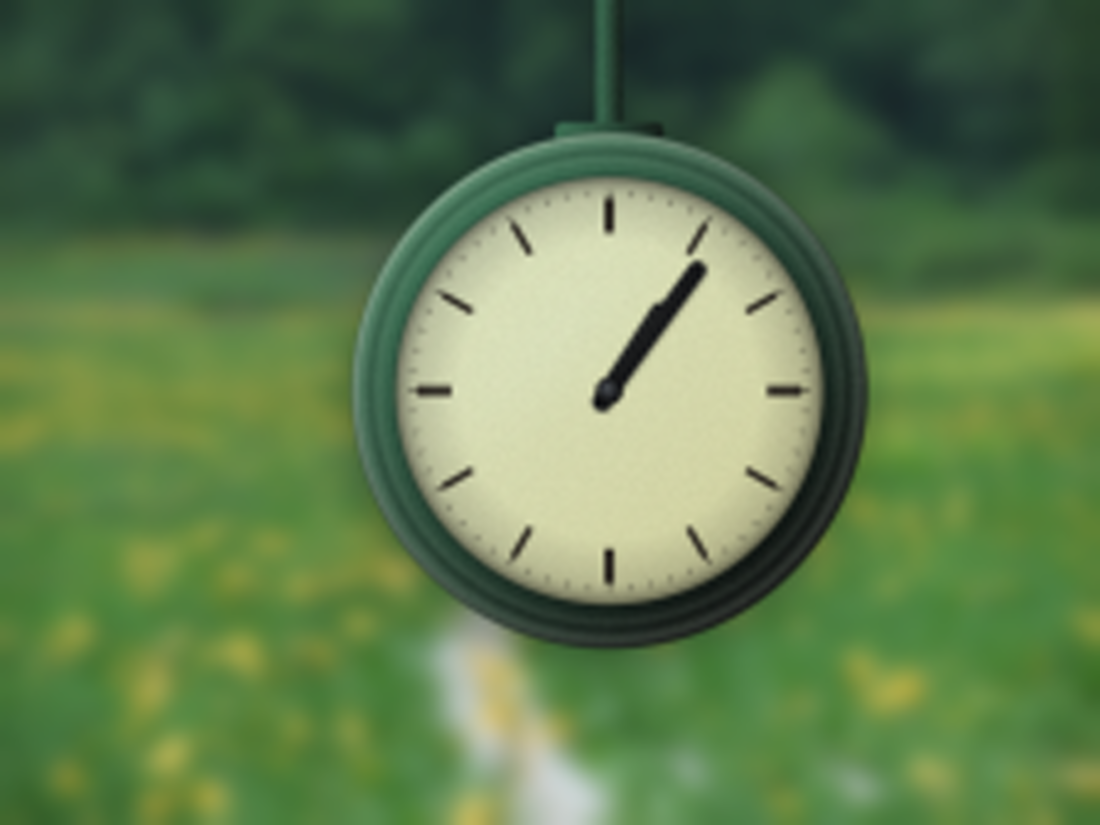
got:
1:06
